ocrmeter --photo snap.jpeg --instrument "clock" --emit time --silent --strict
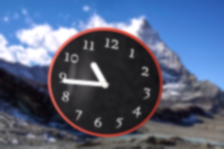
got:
10:44
